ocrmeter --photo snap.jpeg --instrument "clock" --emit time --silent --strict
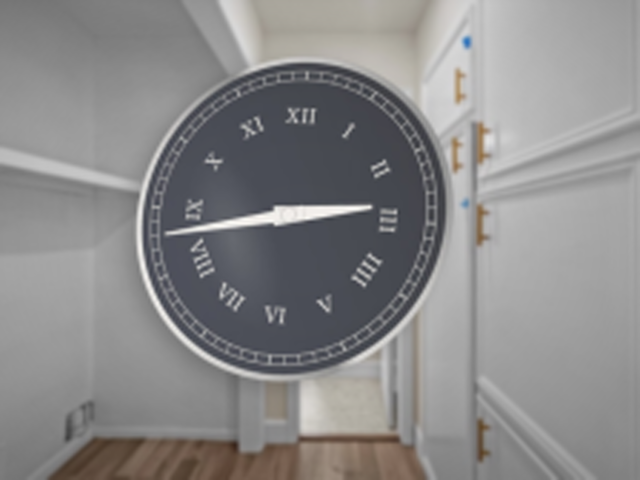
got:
2:43
